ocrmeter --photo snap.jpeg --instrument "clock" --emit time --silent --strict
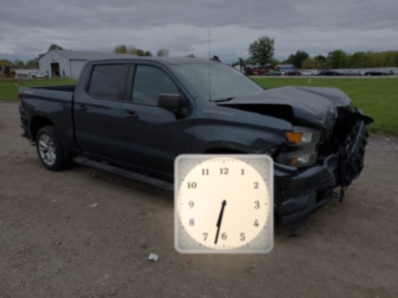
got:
6:32
